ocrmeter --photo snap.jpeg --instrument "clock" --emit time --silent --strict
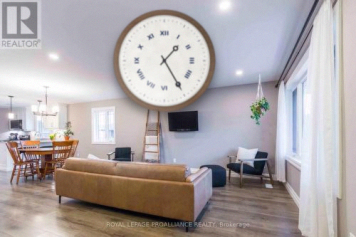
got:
1:25
